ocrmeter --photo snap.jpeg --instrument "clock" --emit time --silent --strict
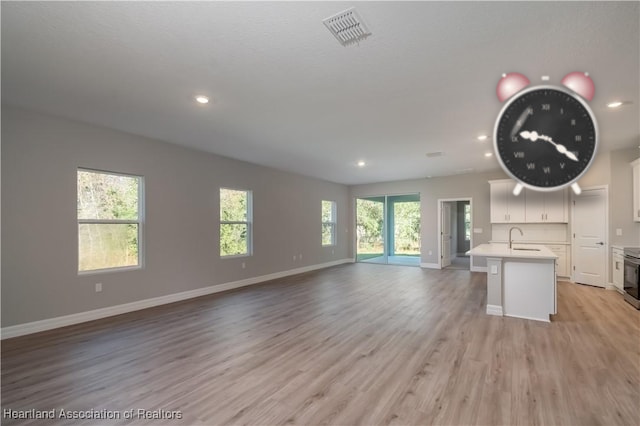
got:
9:21
